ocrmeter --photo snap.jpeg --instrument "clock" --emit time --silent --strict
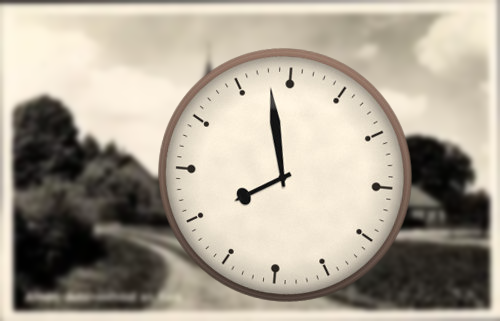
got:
7:58
